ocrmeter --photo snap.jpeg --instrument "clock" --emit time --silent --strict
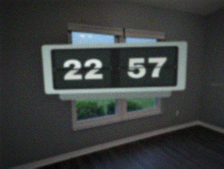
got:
22:57
